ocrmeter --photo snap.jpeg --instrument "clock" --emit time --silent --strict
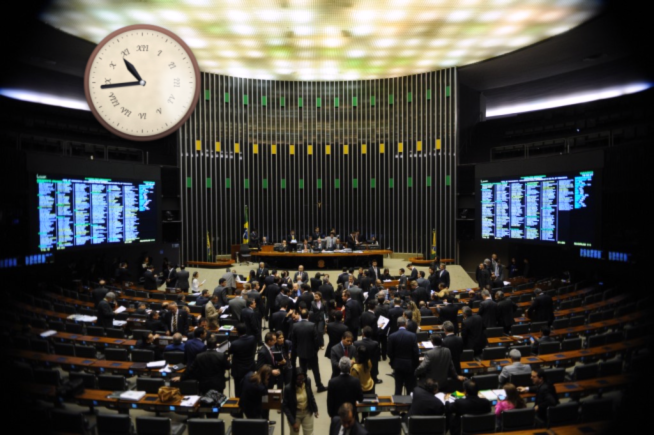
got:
10:44
